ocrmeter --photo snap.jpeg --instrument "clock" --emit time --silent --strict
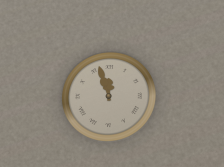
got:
11:57
